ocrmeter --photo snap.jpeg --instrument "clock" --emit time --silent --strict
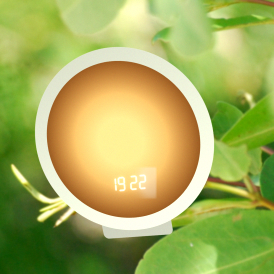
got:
19:22
